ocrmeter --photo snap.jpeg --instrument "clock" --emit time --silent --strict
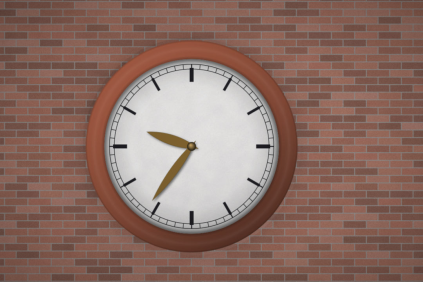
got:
9:36
